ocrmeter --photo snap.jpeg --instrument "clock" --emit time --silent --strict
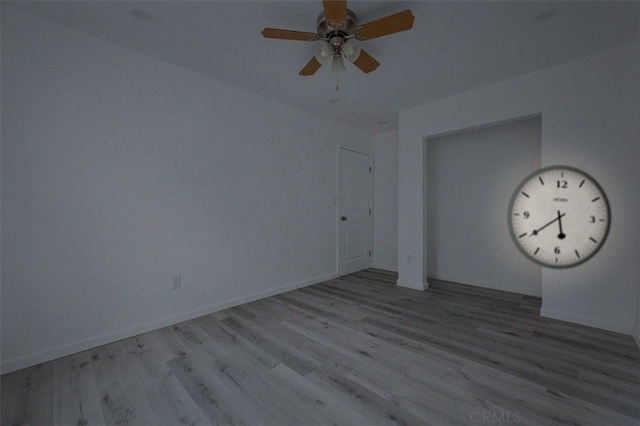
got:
5:39
